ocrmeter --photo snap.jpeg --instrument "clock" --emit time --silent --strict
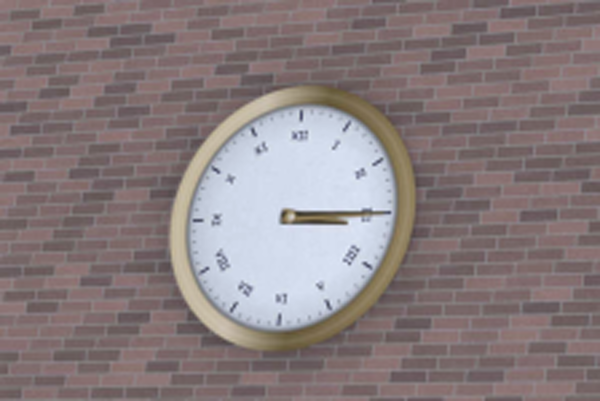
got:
3:15
